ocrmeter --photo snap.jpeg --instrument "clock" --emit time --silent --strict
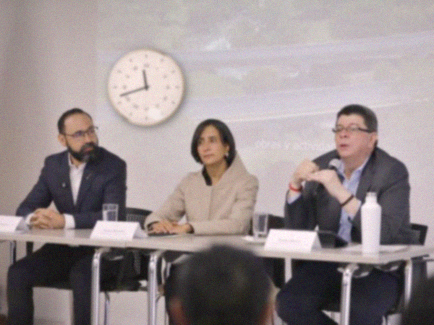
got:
11:42
